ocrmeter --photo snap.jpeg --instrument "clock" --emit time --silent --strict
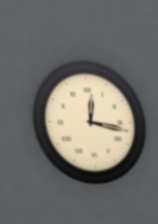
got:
12:17
